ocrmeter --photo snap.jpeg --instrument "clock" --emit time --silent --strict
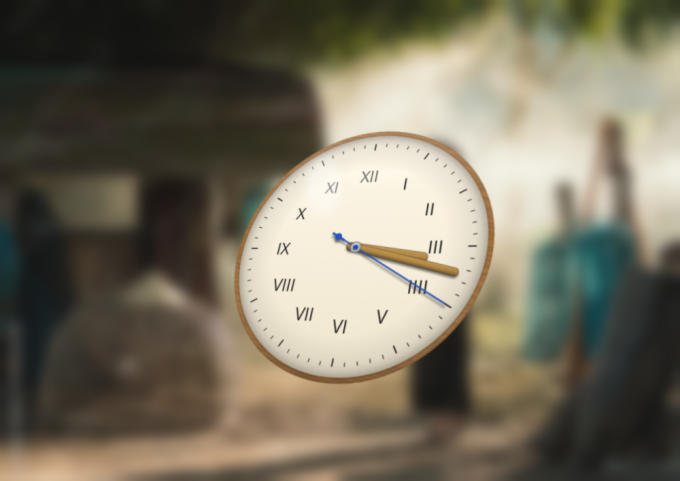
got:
3:17:20
